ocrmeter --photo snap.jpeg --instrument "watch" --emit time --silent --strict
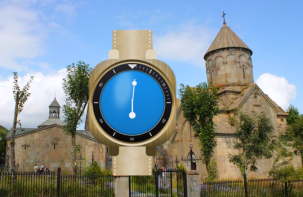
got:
6:01
